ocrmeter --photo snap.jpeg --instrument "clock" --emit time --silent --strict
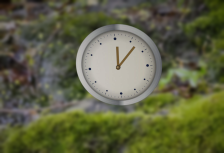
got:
12:07
